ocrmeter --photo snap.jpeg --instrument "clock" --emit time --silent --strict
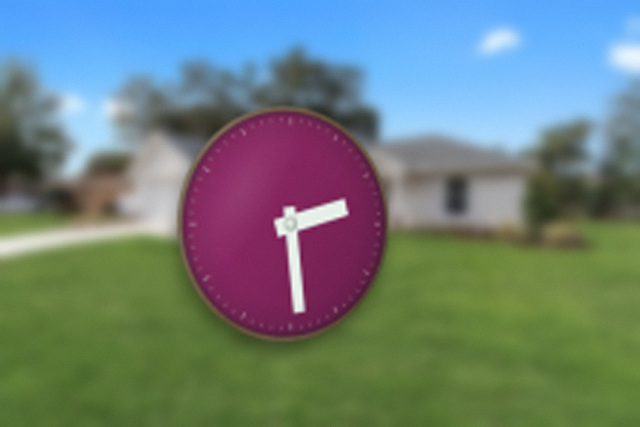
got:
2:29
